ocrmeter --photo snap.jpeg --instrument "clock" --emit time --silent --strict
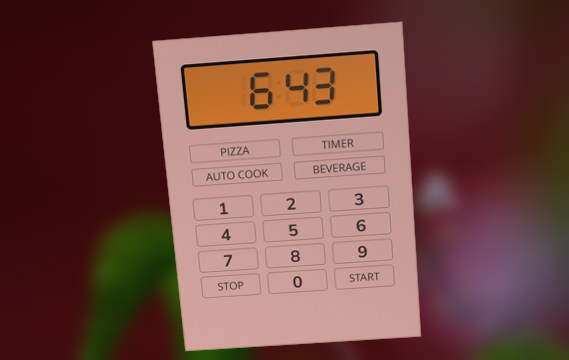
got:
6:43
